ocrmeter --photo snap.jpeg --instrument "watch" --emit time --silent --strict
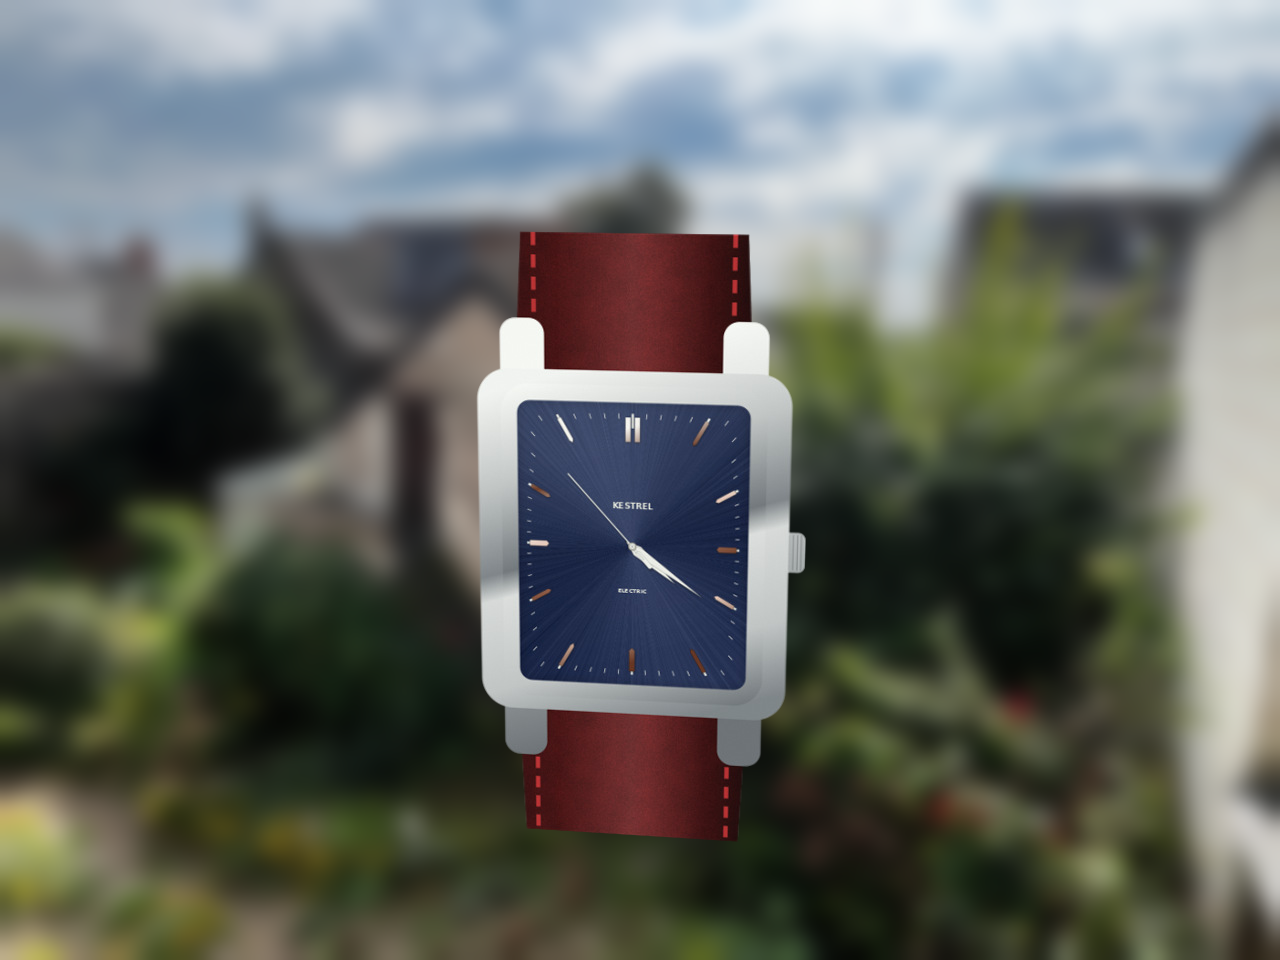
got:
4:20:53
